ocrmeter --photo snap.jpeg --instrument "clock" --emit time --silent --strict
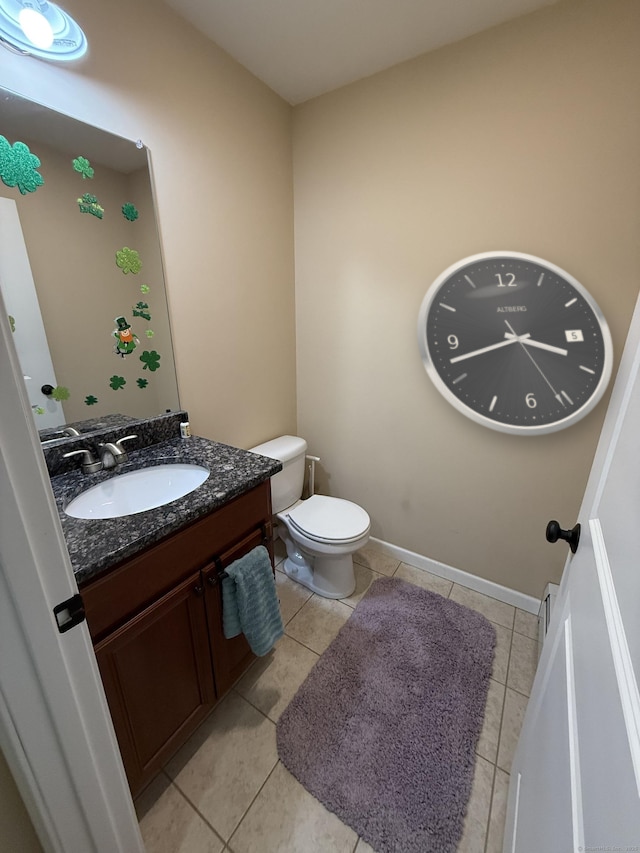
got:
3:42:26
